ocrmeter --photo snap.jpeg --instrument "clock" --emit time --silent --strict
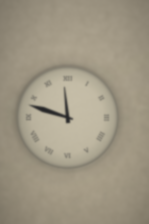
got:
11:48
